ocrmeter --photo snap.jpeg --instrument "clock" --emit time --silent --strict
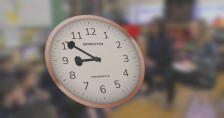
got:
8:51
